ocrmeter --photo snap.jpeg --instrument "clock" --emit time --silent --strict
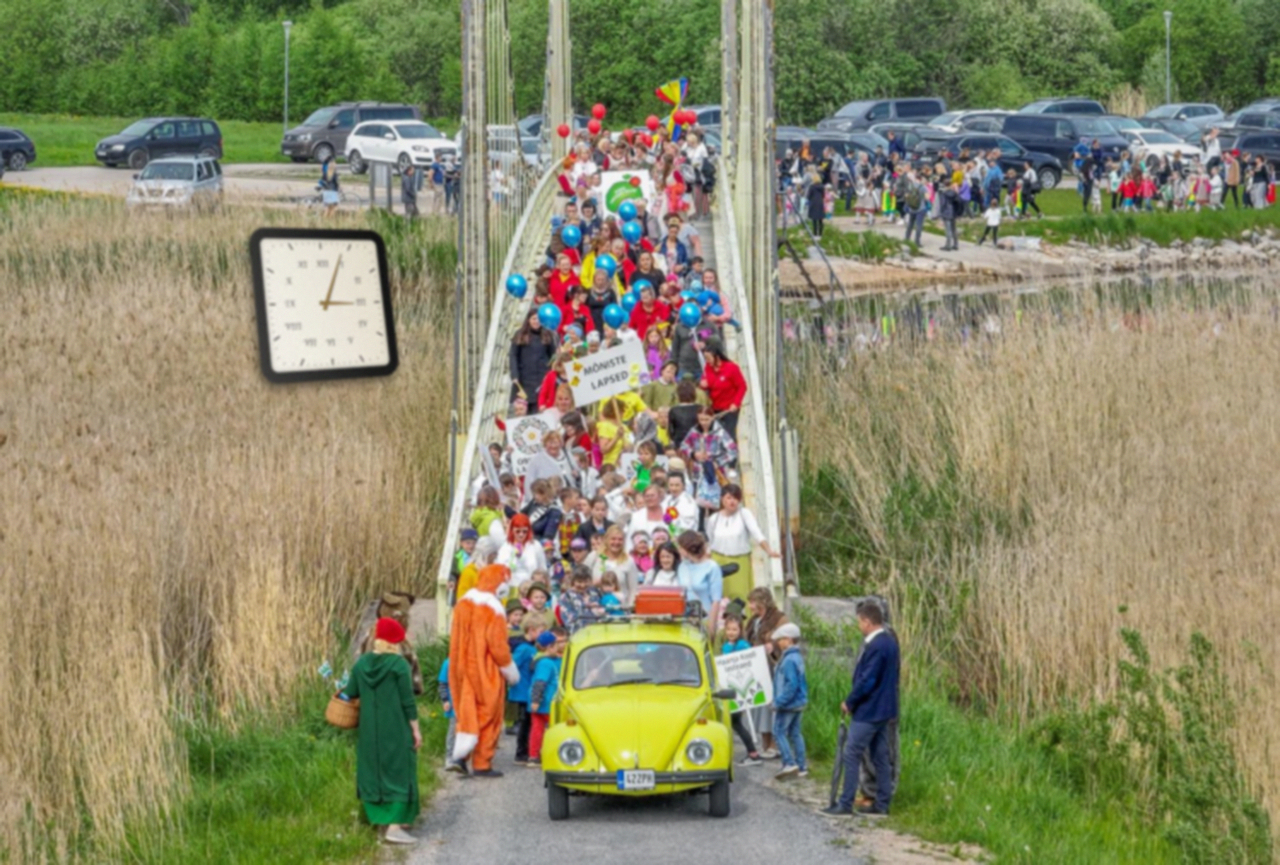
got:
3:04
